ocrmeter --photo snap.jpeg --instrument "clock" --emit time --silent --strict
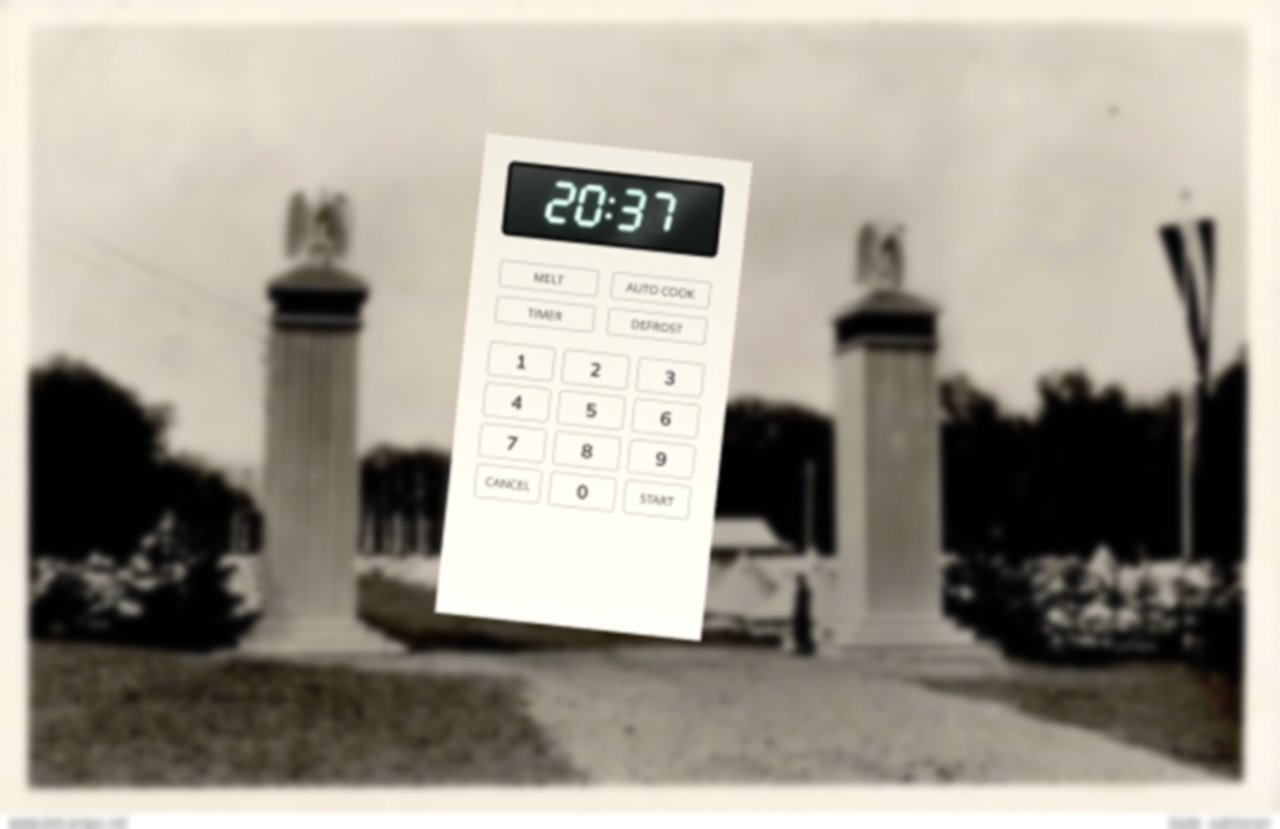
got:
20:37
